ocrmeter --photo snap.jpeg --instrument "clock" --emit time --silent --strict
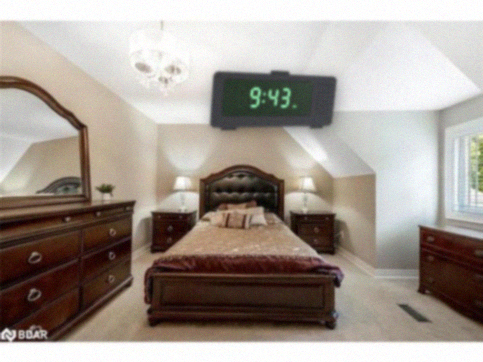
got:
9:43
